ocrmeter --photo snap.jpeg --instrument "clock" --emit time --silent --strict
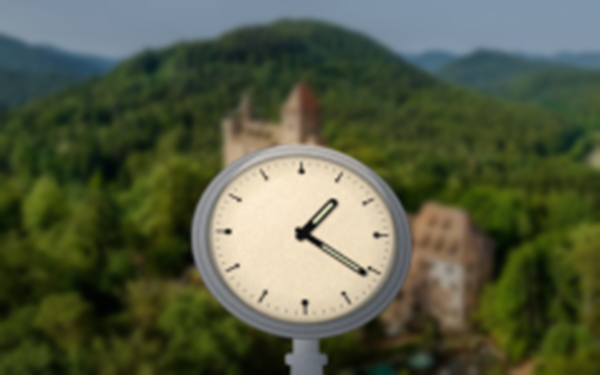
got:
1:21
